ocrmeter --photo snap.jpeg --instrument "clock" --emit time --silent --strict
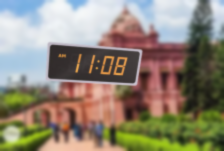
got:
11:08
